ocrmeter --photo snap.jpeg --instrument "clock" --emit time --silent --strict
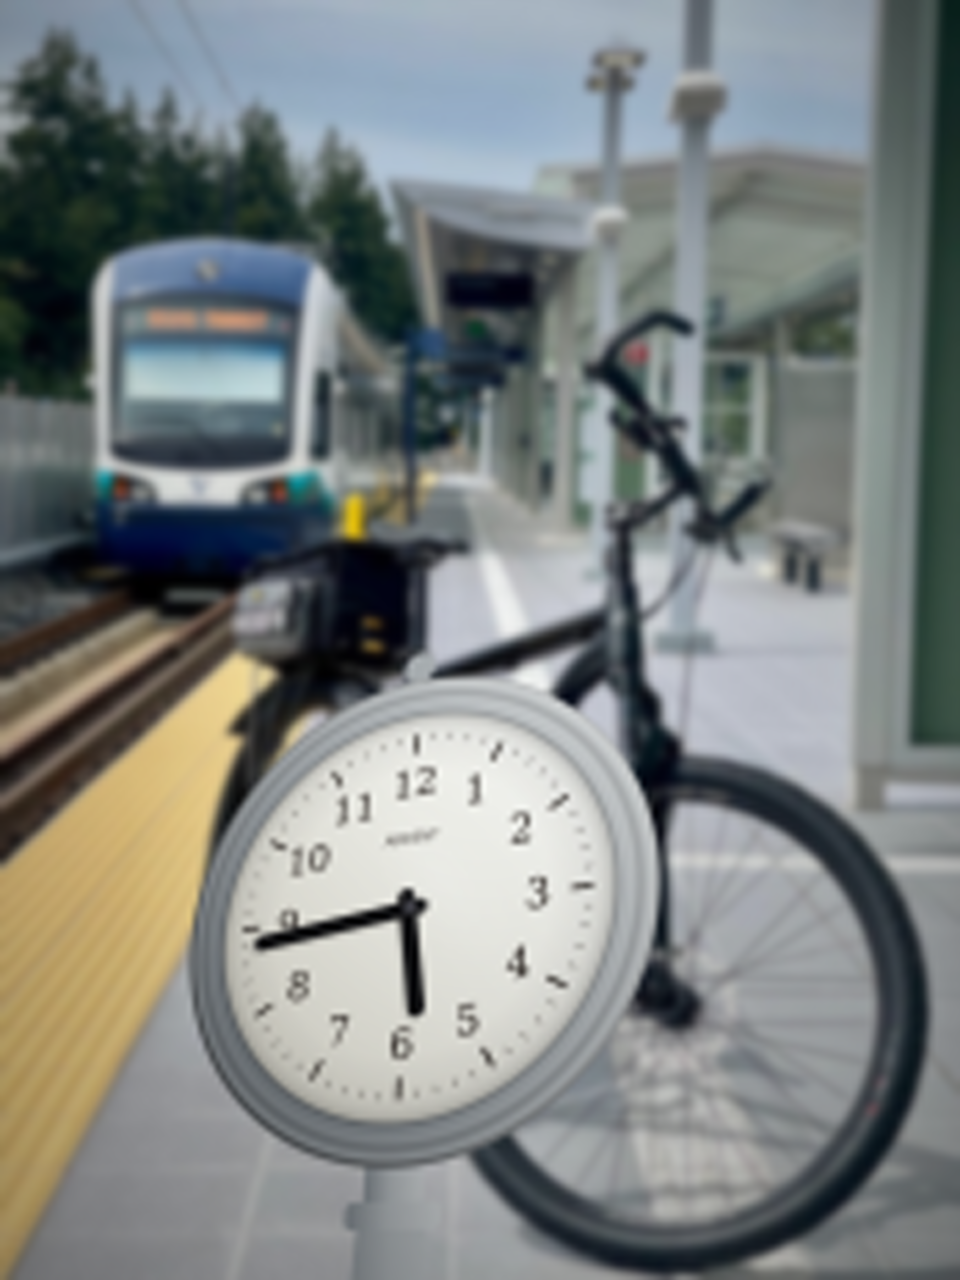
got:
5:44
